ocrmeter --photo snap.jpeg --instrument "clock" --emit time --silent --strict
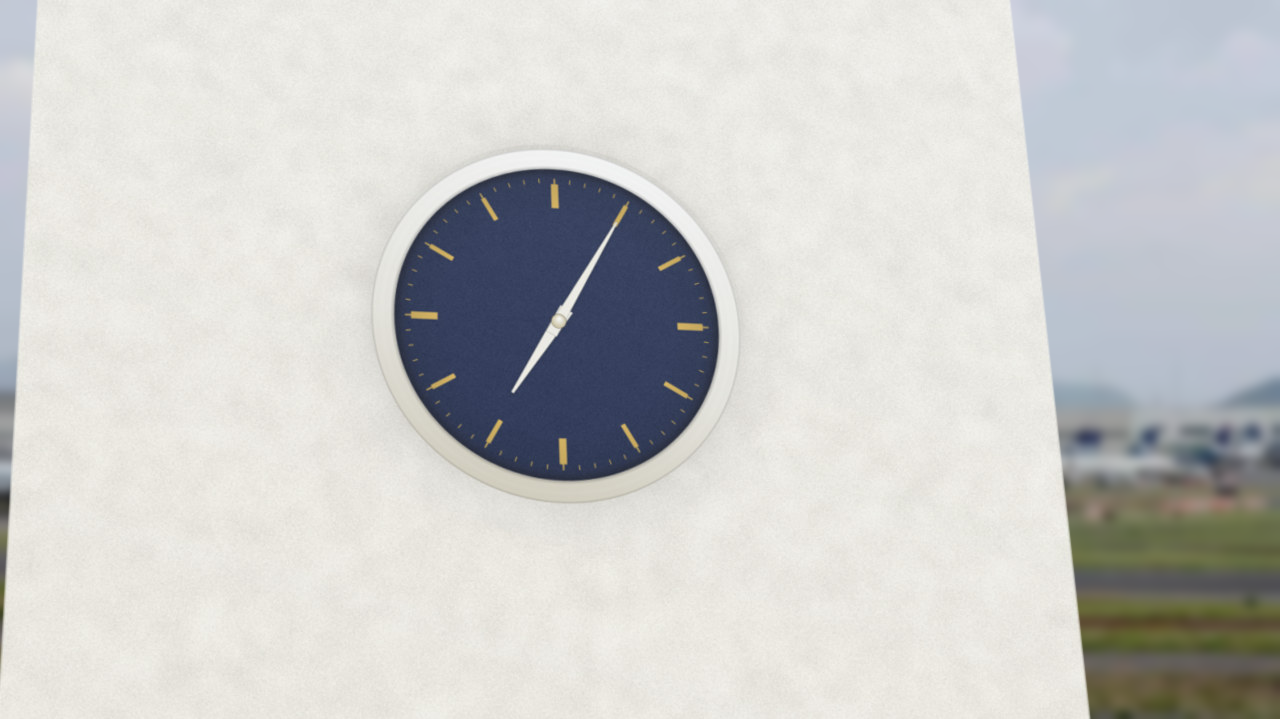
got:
7:05
